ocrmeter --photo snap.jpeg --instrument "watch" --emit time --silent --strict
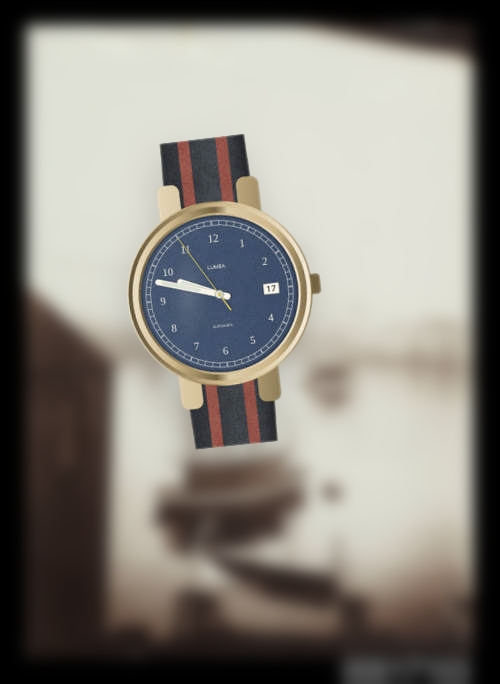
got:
9:47:55
